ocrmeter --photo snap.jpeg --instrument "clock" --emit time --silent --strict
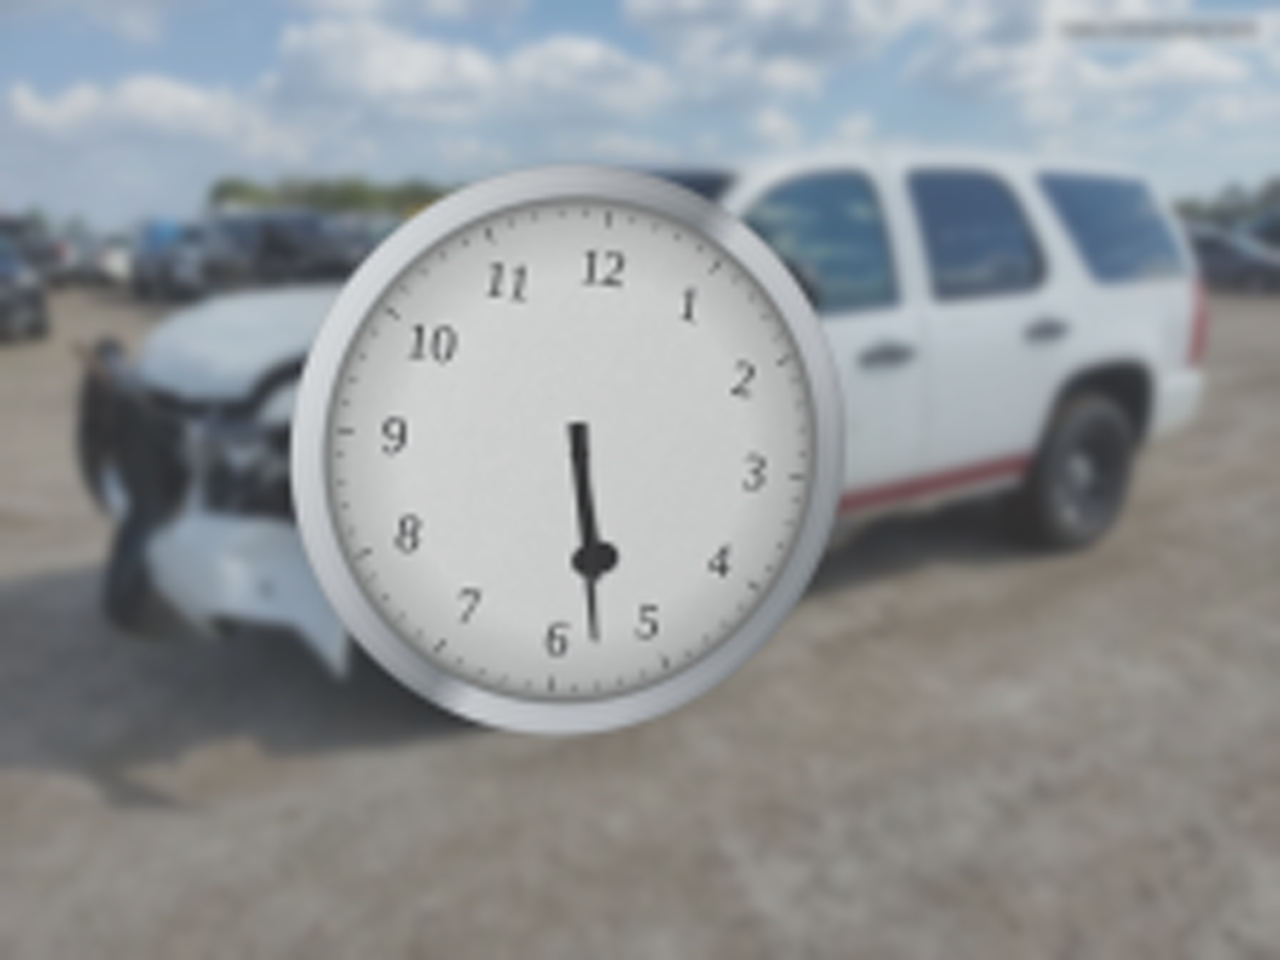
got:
5:28
